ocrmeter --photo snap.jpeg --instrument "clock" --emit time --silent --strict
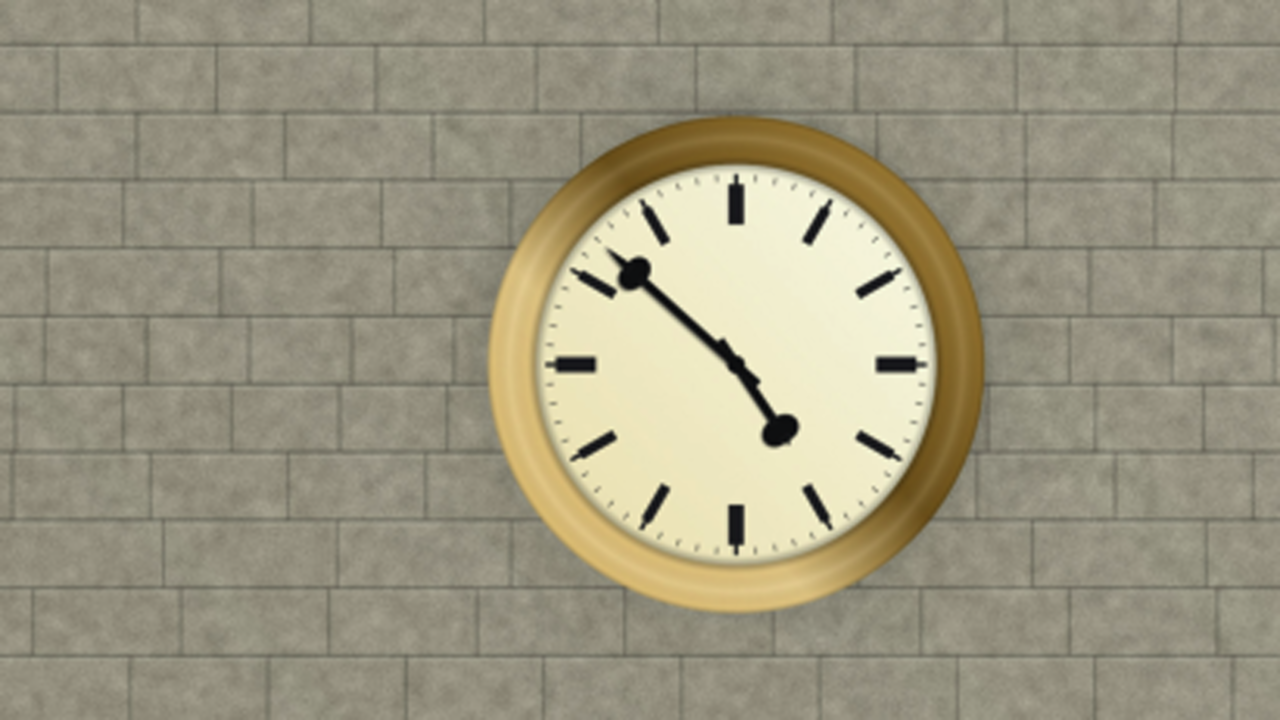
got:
4:52
